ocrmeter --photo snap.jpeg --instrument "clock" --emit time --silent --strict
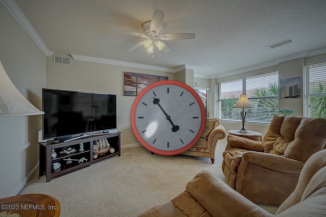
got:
4:54
